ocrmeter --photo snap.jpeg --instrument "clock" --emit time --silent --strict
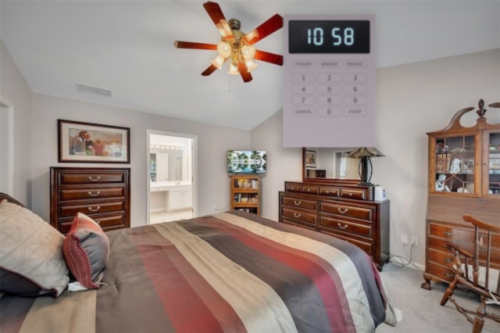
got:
10:58
